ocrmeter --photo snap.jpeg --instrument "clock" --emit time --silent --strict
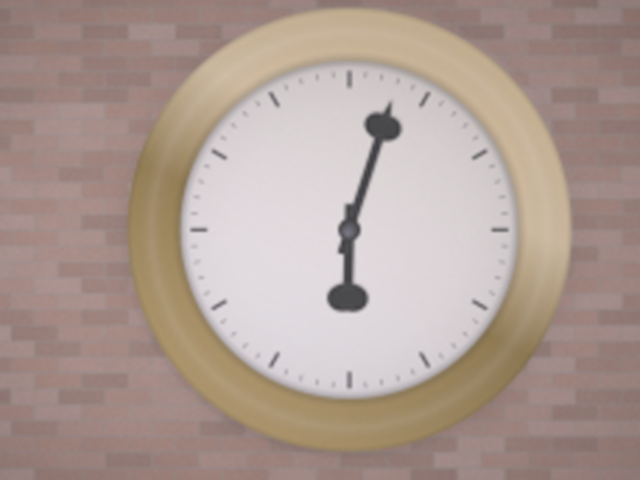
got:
6:03
